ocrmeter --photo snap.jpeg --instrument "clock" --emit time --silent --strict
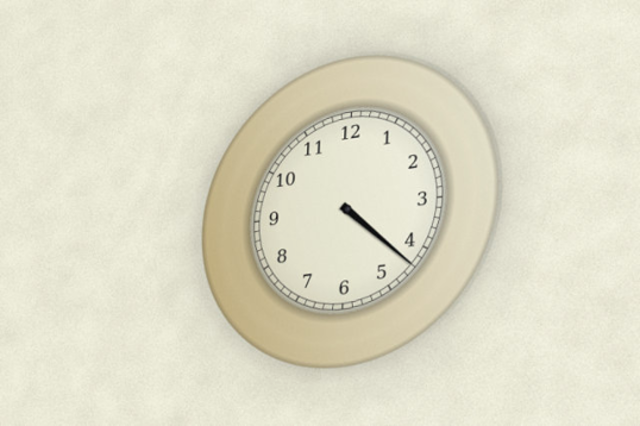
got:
4:22
